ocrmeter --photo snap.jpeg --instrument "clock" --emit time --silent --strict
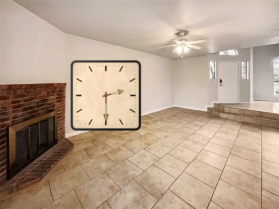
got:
2:30
